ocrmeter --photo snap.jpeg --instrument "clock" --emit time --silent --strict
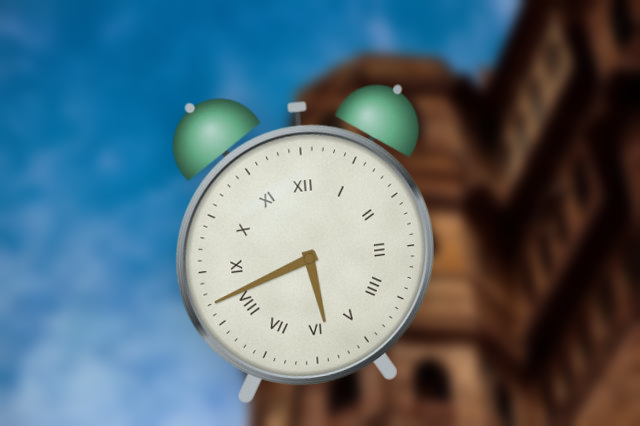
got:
5:42
